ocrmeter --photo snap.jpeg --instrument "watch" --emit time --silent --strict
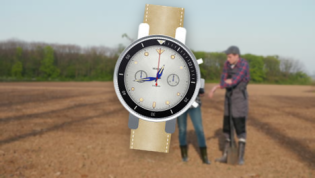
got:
12:43
